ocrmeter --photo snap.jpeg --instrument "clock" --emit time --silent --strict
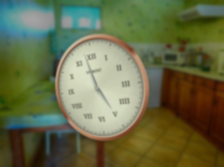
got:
4:58
